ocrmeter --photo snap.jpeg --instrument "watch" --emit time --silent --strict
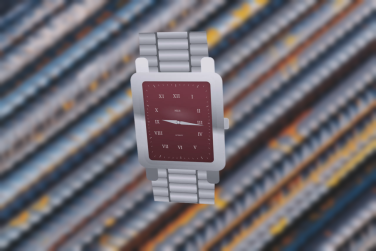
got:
9:16
